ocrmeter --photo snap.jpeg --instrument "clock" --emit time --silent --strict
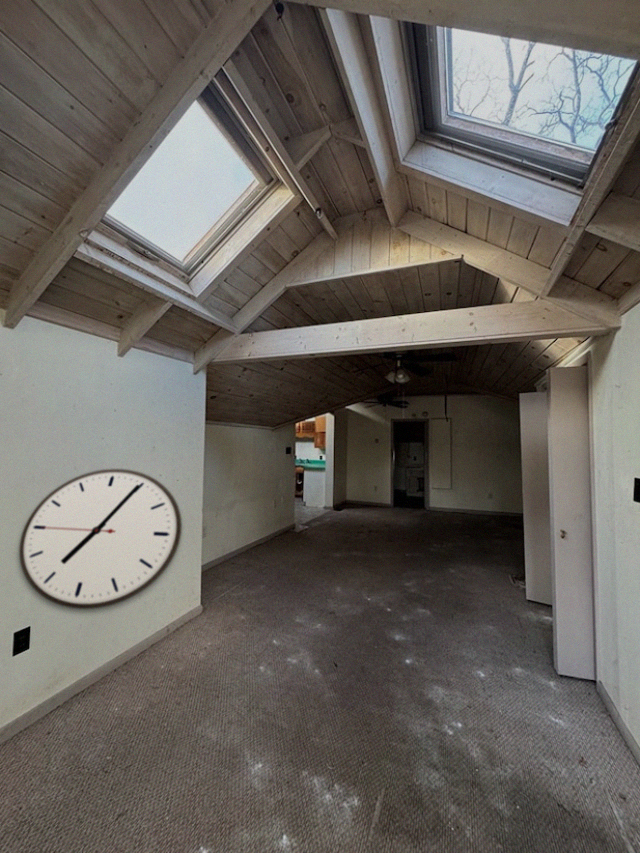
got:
7:04:45
